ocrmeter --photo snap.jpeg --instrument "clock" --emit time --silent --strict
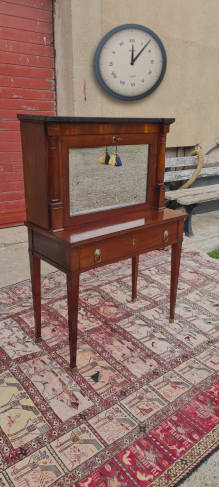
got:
12:07
